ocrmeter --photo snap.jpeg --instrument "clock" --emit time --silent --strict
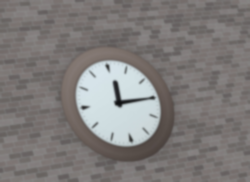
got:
12:15
